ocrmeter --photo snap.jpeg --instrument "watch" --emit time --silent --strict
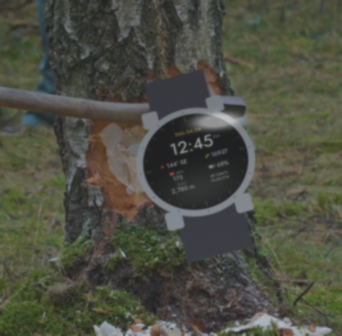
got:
12:45
